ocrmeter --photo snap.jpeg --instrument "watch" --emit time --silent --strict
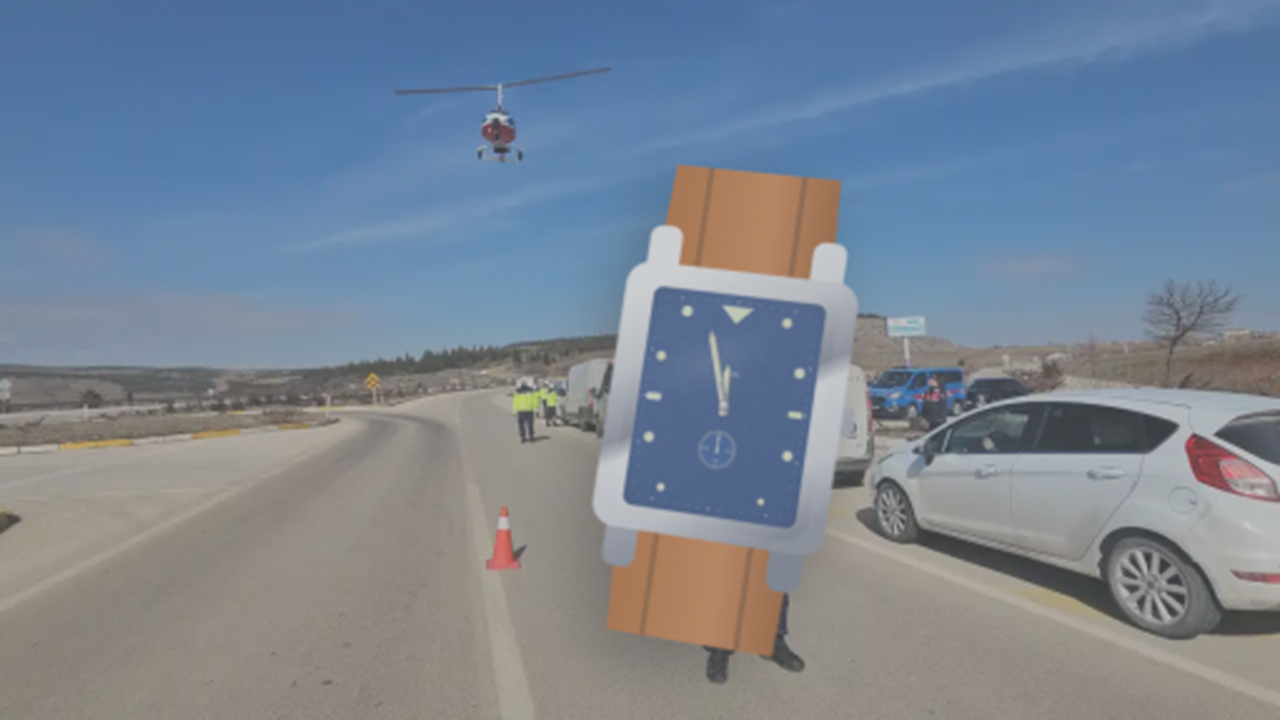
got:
11:57
